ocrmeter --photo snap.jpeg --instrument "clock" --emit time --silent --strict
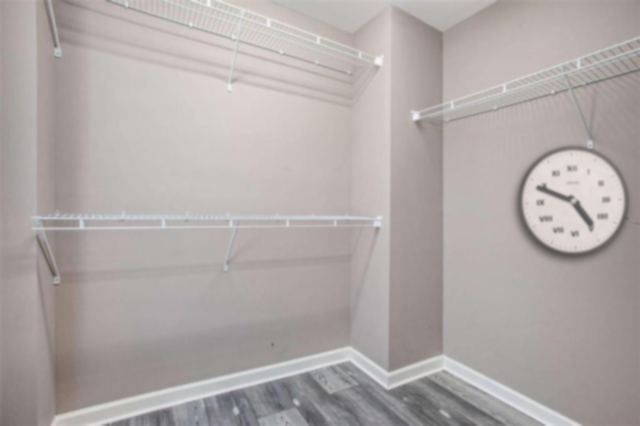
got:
4:49
